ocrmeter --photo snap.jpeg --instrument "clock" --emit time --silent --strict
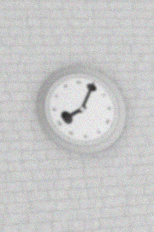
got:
8:05
